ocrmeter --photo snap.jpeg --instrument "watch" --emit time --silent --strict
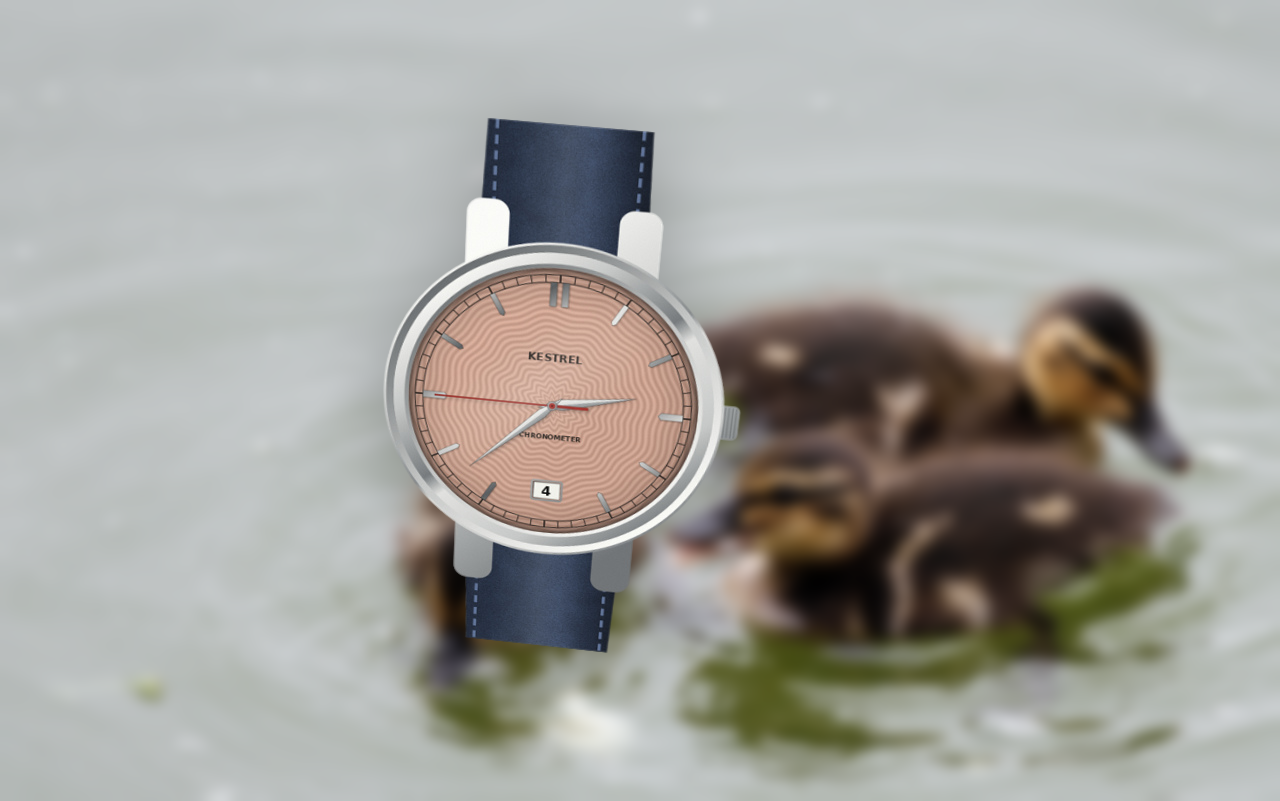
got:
2:37:45
